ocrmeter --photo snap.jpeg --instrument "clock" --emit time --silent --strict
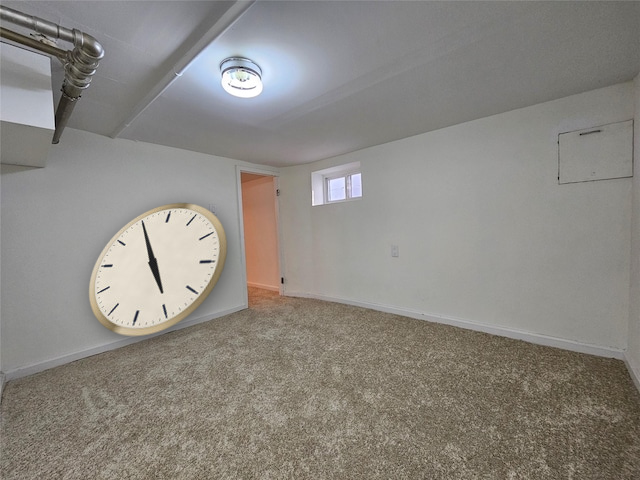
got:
4:55
